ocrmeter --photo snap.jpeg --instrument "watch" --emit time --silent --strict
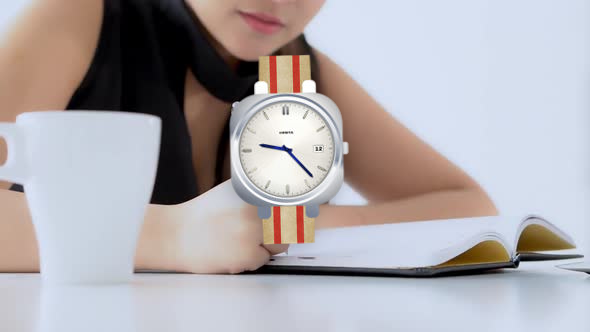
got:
9:23
